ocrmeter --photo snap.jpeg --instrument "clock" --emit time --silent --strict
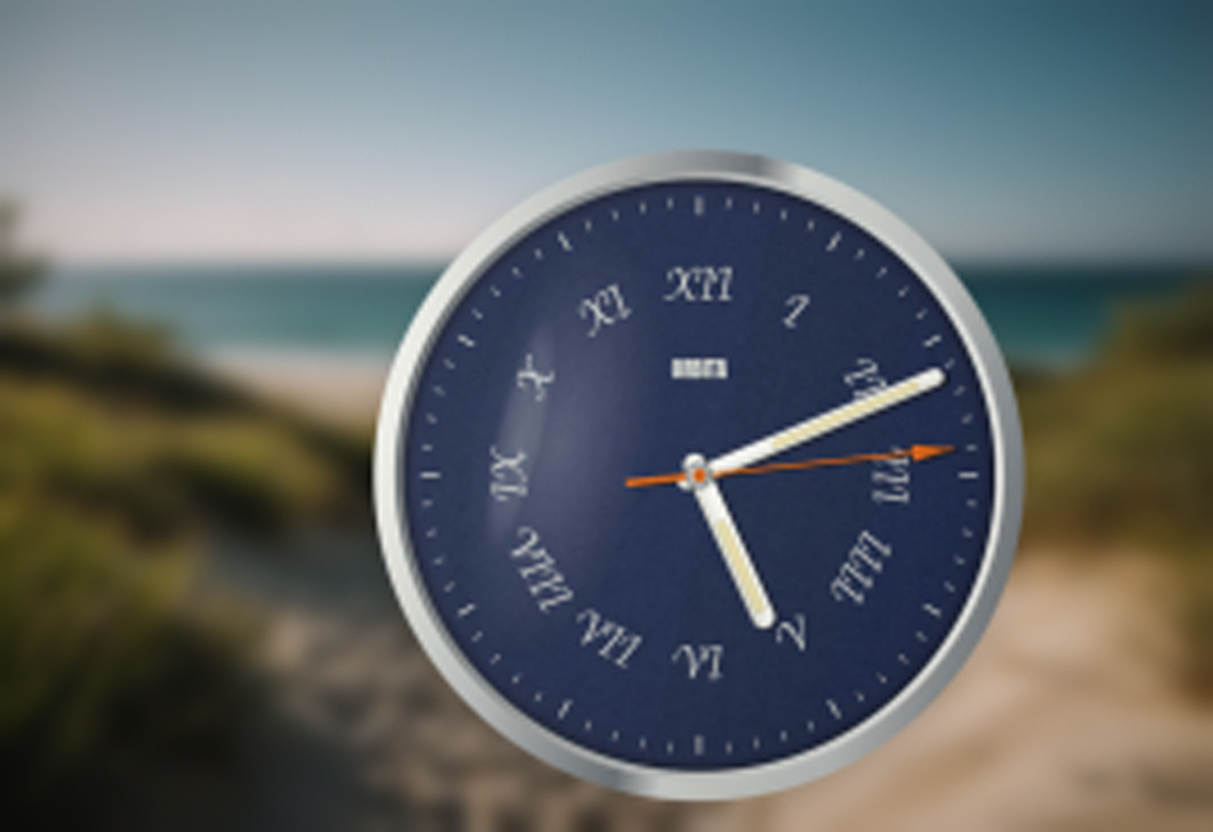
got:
5:11:14
